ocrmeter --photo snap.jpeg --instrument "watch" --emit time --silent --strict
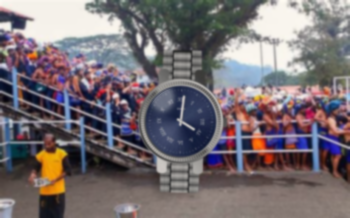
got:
4:01
